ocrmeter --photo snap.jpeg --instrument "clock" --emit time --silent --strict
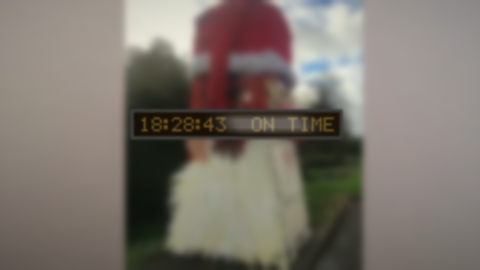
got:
18:28:43
